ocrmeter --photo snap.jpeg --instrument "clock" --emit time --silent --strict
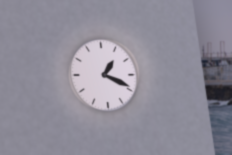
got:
1:19
